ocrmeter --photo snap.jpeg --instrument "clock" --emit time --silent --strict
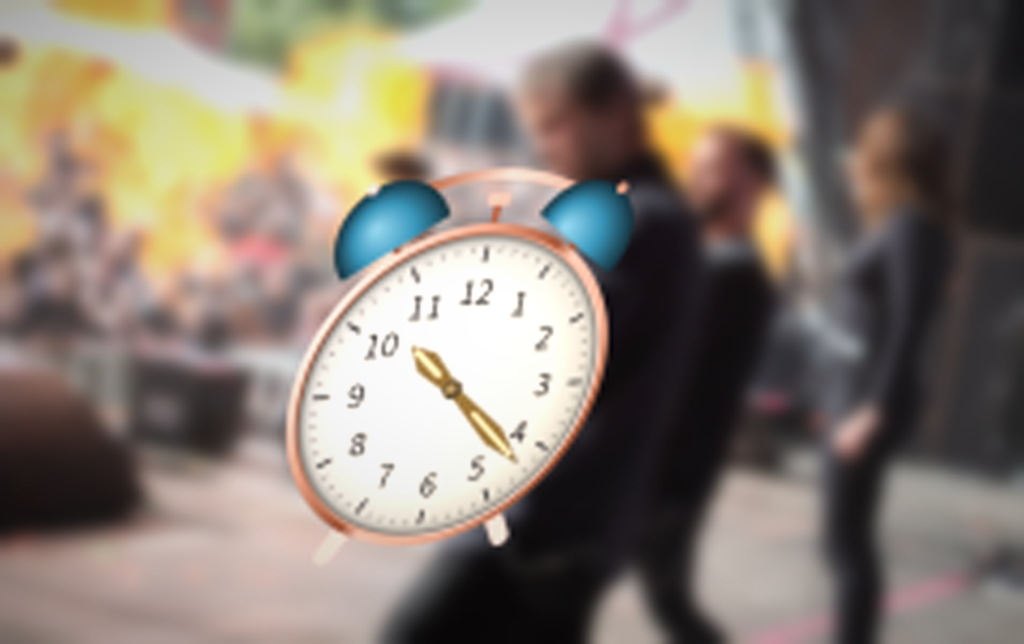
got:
10:22
